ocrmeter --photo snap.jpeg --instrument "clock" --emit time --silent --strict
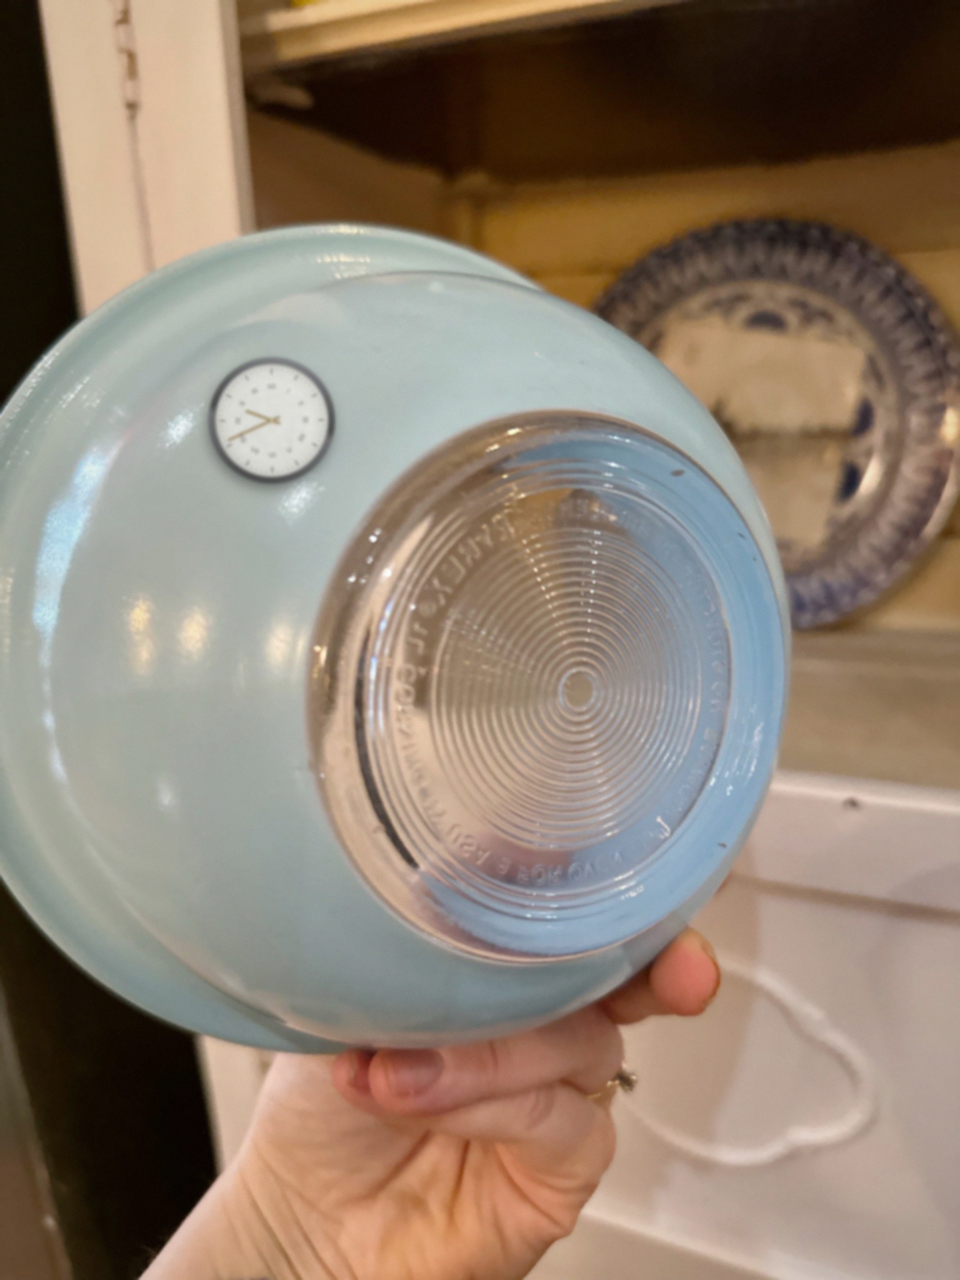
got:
9:41
